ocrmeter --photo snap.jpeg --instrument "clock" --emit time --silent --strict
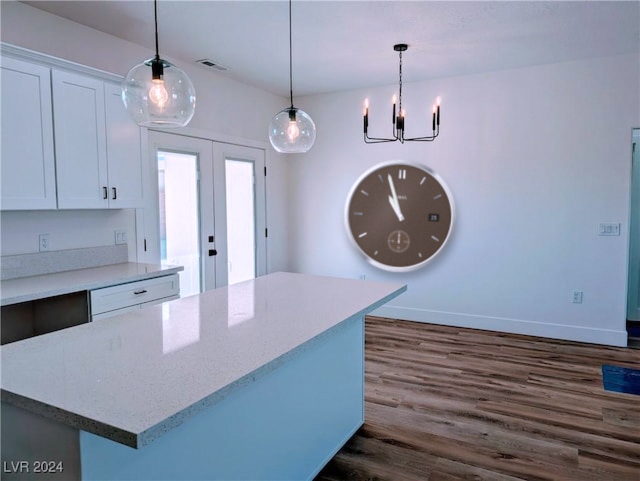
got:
10:57
